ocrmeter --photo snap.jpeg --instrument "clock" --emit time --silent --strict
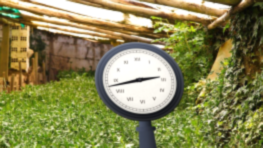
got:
2:43
